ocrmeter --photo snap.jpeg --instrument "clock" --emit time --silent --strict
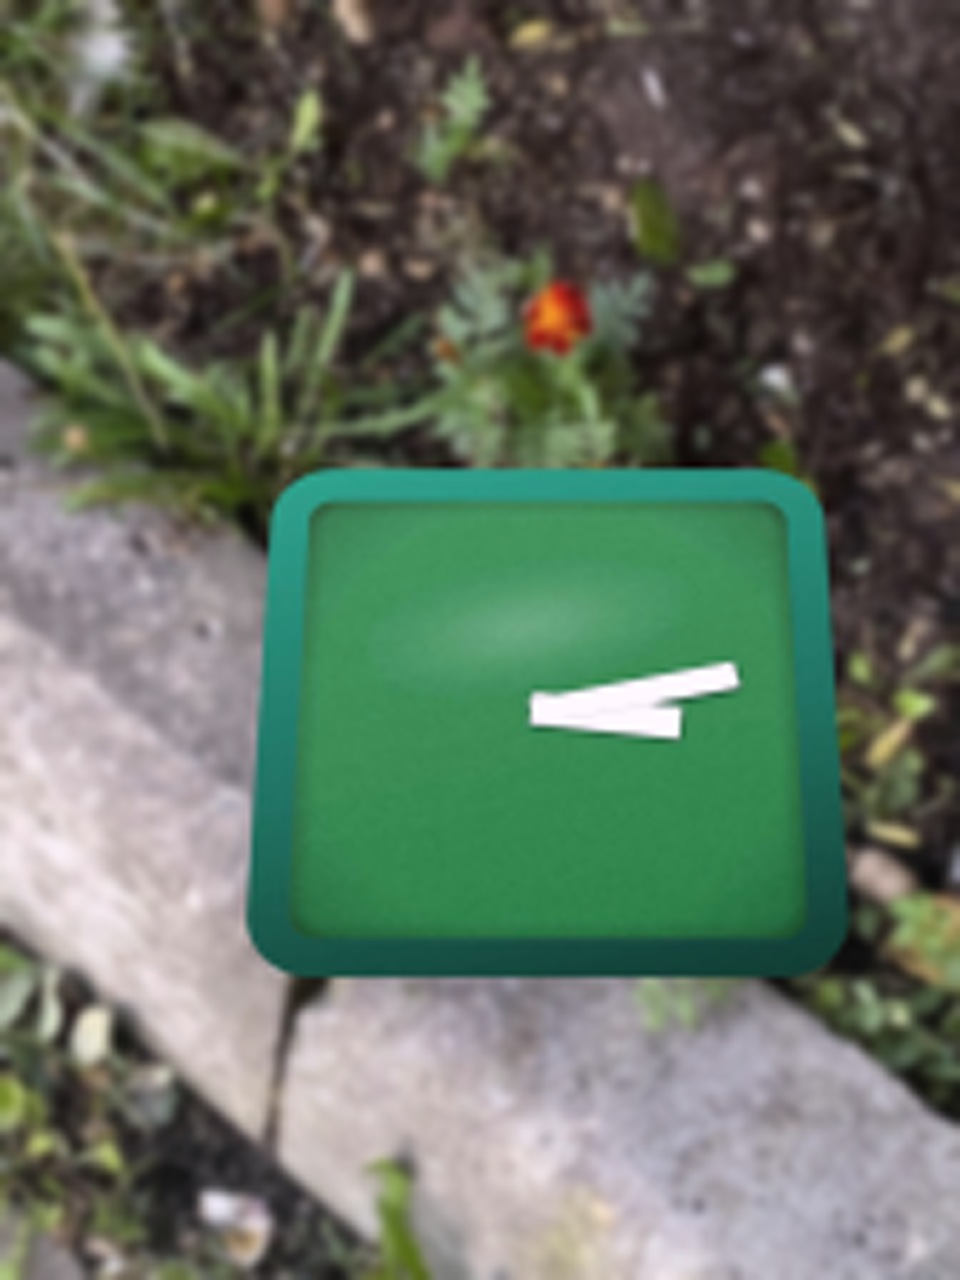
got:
3:13
